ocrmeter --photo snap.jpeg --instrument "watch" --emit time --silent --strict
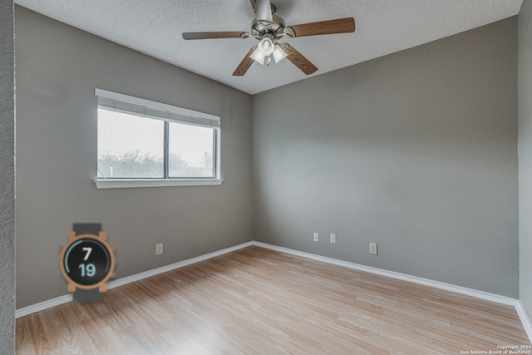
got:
7:19
